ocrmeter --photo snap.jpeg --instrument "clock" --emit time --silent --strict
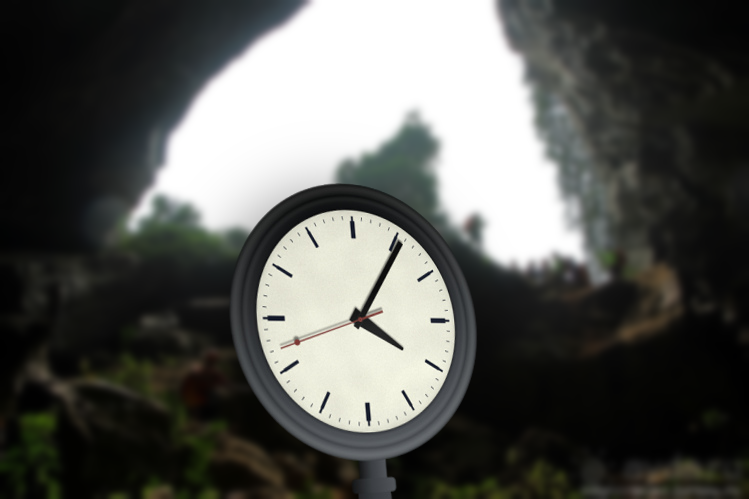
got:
4:05:42
